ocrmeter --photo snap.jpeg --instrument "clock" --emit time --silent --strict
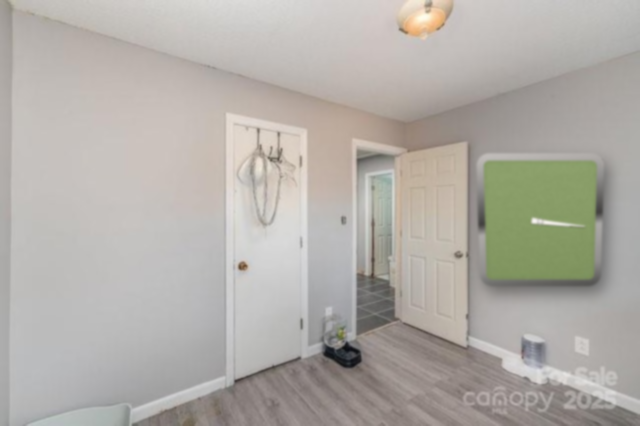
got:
3:16
